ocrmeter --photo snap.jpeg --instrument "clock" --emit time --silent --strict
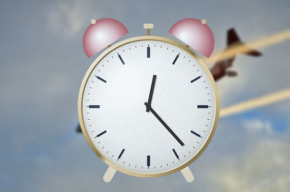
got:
12:23
